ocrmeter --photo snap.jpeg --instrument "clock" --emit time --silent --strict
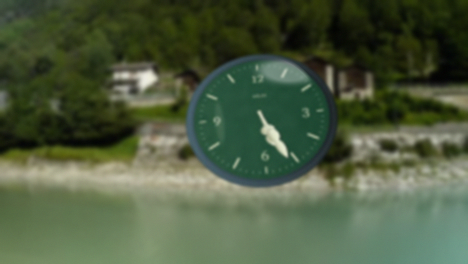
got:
5:26
